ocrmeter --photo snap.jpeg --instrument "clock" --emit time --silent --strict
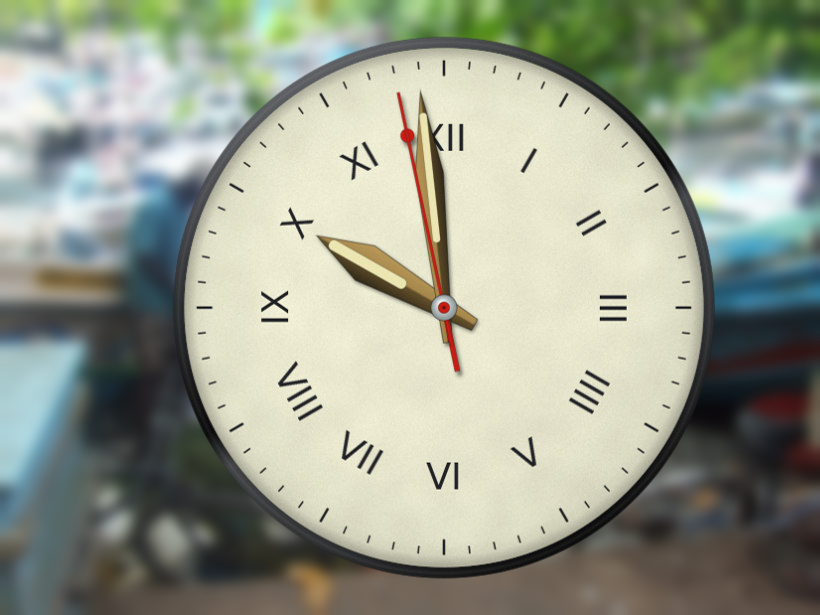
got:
9:58:58
